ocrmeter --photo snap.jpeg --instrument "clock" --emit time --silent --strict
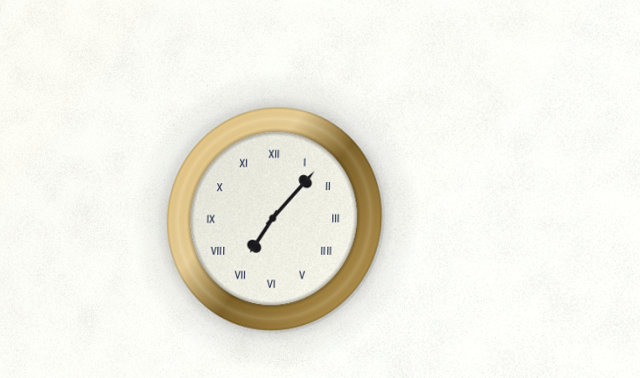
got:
7:07
